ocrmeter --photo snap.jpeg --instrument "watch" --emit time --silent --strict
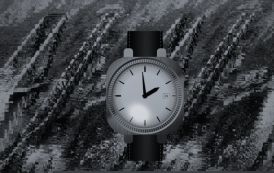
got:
1:59
